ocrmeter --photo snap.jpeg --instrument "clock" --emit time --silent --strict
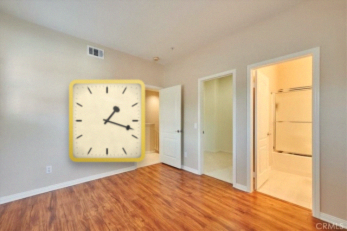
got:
1:18
